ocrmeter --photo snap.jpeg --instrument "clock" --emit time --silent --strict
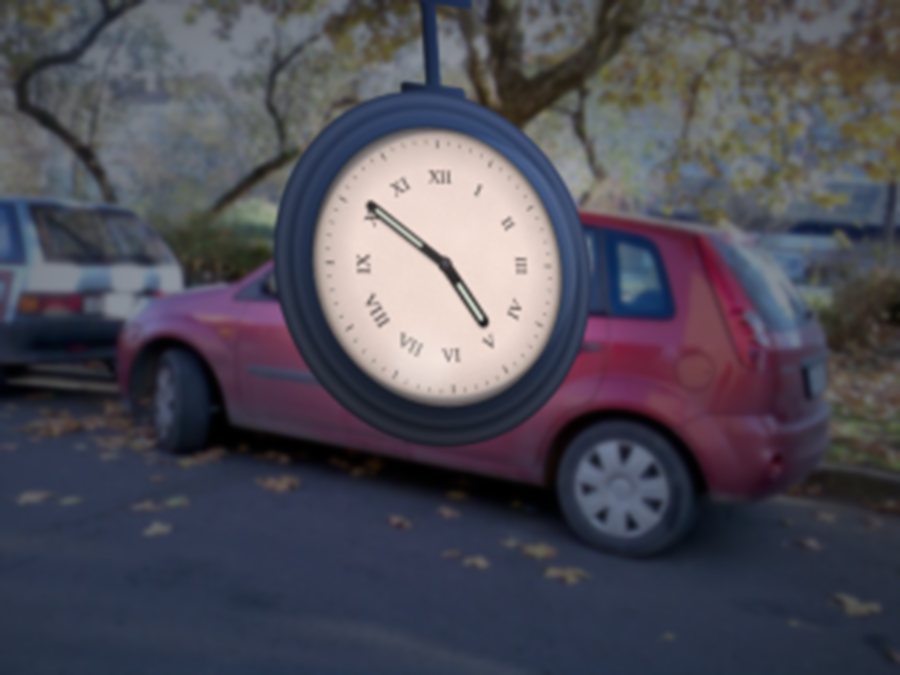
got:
4:51
